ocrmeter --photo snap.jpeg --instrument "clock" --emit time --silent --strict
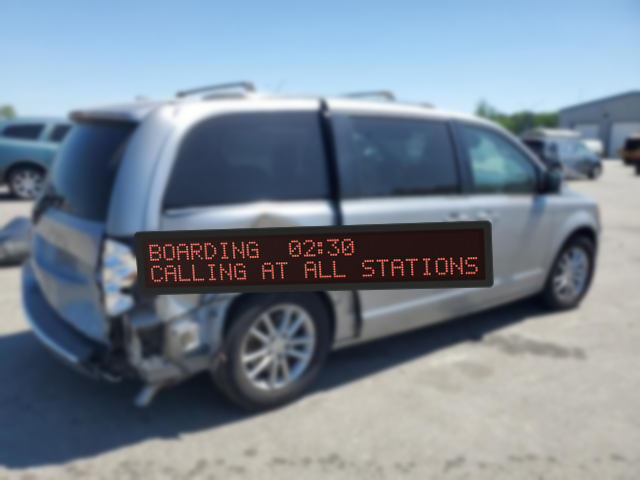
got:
2:30
